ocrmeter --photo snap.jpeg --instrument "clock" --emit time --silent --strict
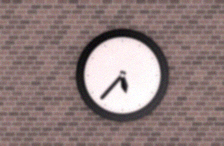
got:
5:37
